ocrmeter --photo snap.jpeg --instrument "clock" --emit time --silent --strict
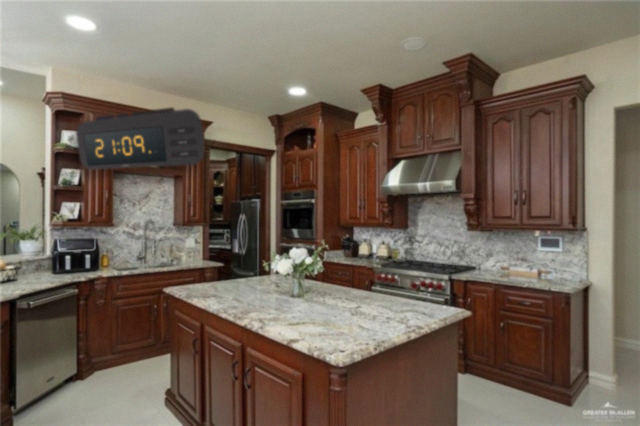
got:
21:09
